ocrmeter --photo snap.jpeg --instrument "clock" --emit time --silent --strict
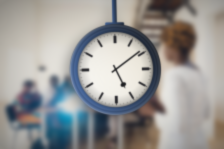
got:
5:09
